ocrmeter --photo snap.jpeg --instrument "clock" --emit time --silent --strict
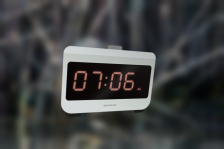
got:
7:06
